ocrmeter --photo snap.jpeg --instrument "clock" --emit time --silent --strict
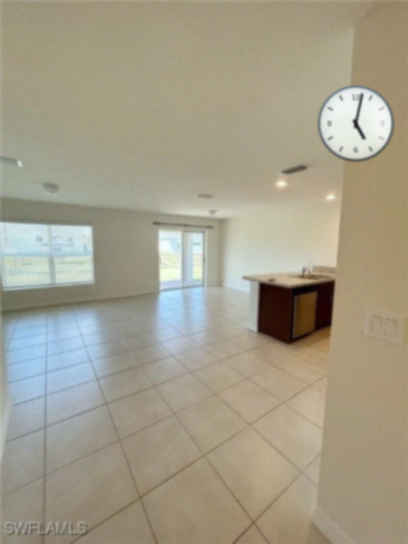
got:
5:02
